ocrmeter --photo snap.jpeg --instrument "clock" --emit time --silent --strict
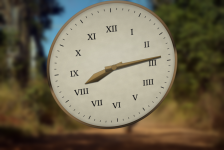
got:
8:14
